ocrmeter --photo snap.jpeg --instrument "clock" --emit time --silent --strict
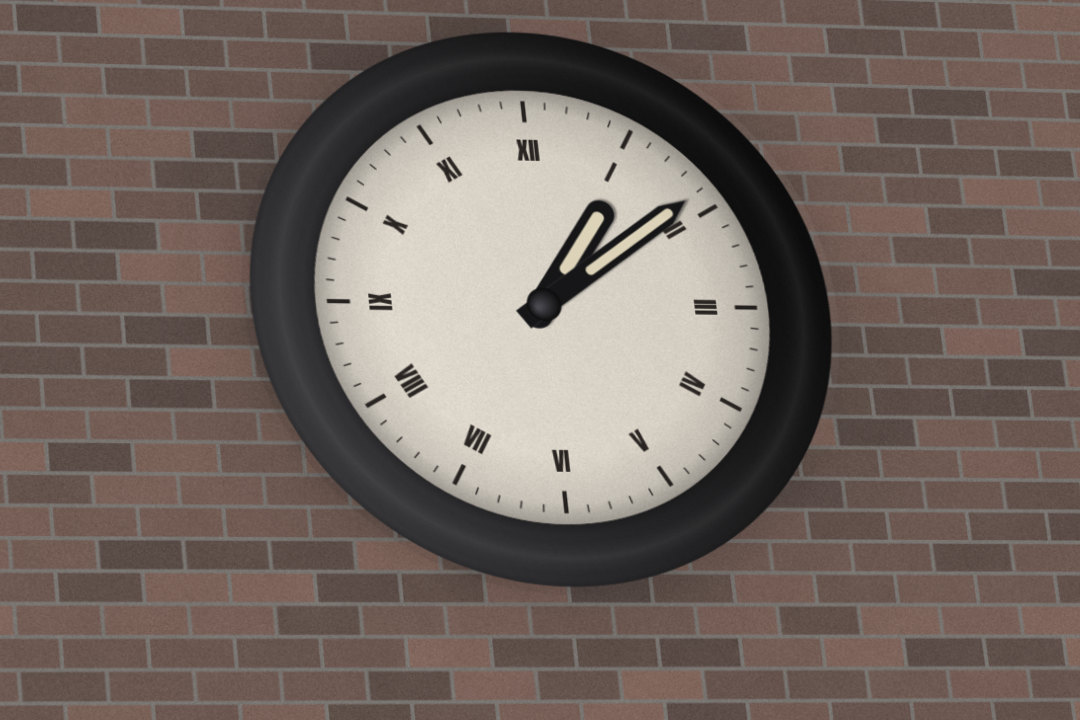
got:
1:09
